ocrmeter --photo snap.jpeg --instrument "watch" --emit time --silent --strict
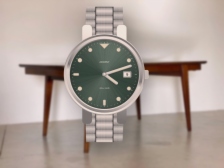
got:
4:12
